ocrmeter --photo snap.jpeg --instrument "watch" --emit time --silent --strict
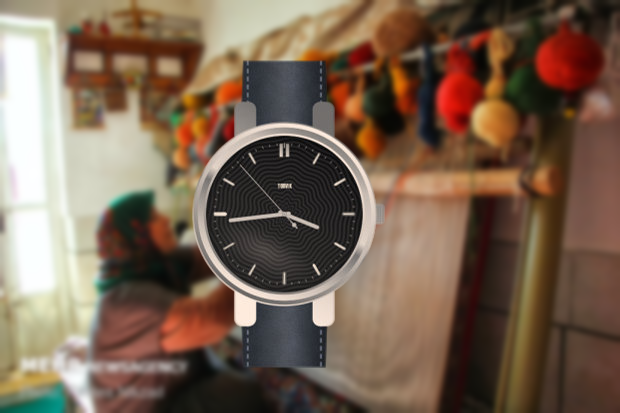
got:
3:43:53
